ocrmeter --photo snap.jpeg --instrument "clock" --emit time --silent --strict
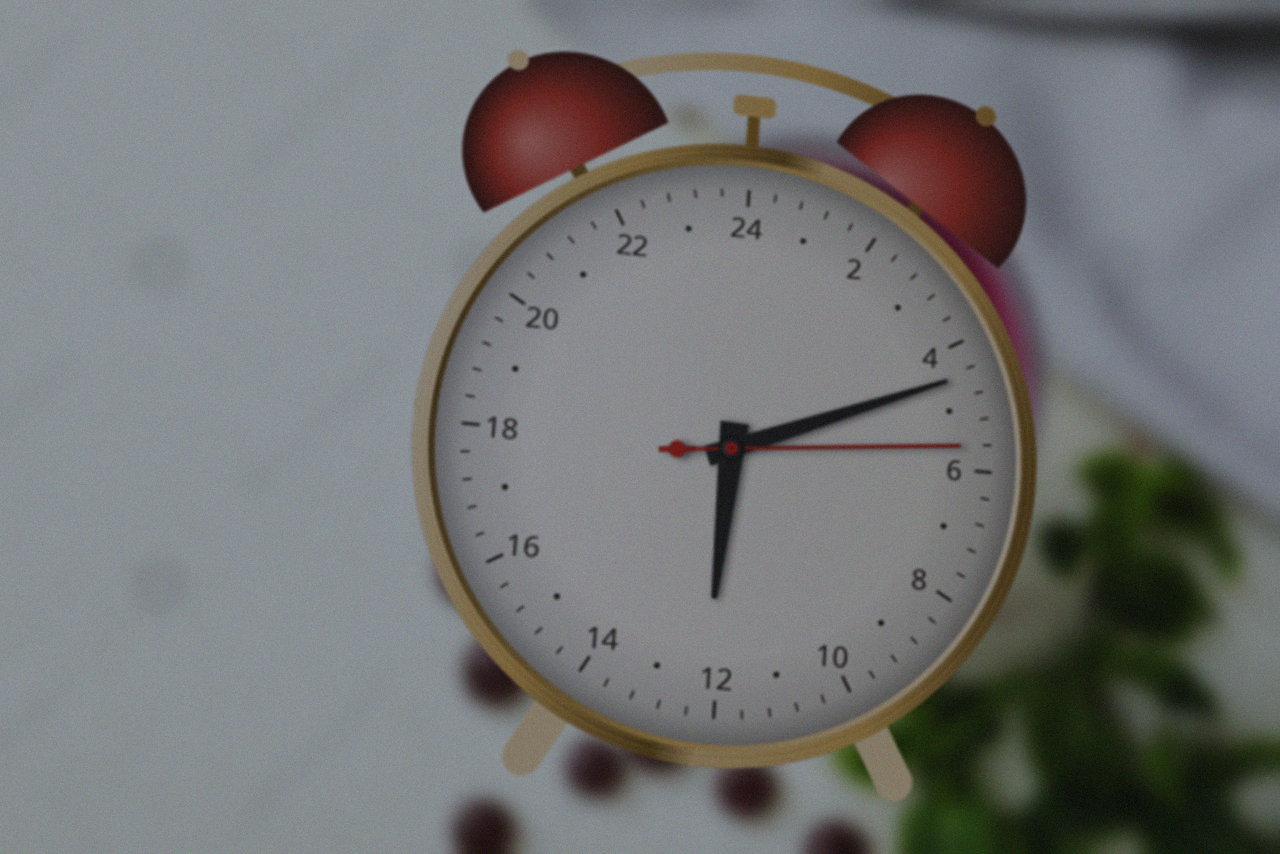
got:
12:11:14
